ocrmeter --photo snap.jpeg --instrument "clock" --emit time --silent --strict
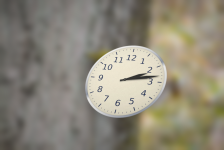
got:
2:13
